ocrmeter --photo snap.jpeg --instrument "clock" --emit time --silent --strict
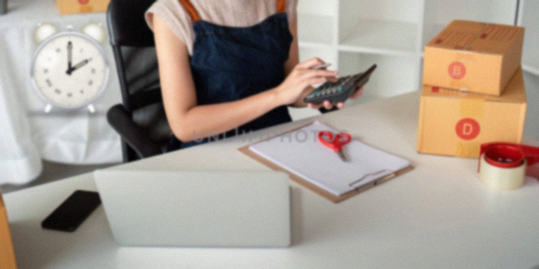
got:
2:00
